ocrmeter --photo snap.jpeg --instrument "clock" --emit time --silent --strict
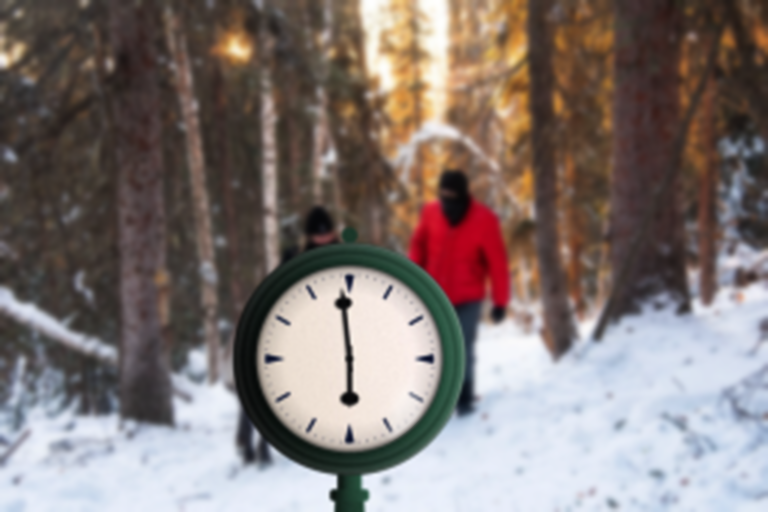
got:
5:59
